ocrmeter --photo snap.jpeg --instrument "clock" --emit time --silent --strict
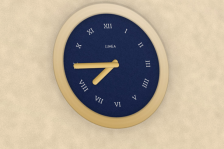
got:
7:45
